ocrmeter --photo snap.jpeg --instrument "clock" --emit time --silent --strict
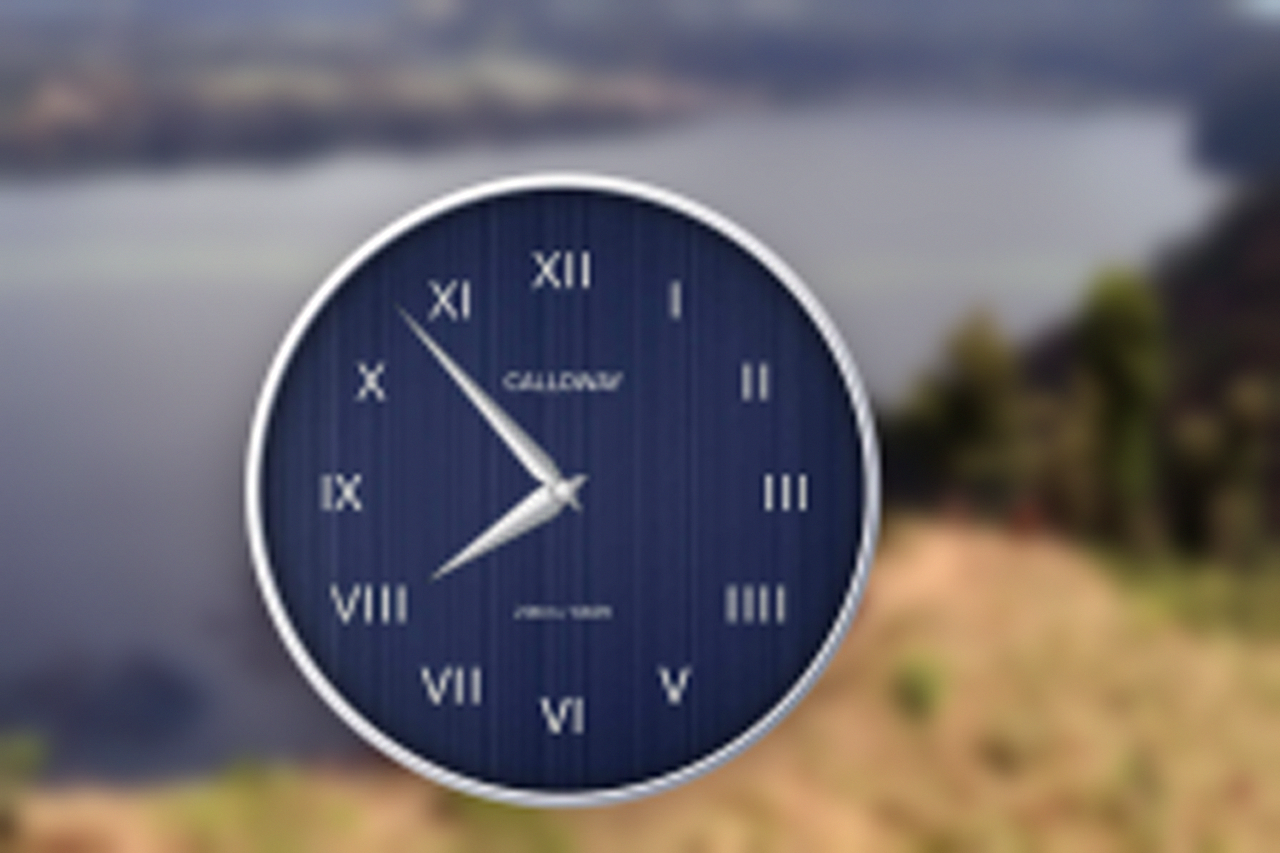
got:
7:53
